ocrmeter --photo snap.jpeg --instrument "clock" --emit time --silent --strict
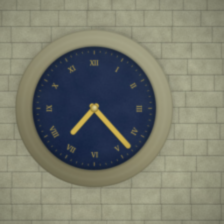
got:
7:23
